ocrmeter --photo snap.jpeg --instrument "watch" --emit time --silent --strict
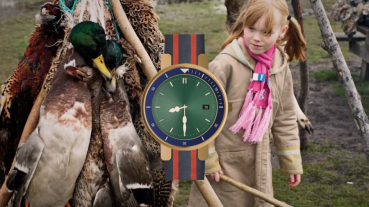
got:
8:30
